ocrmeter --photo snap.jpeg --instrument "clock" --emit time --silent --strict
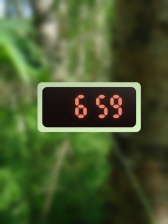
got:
6:59
